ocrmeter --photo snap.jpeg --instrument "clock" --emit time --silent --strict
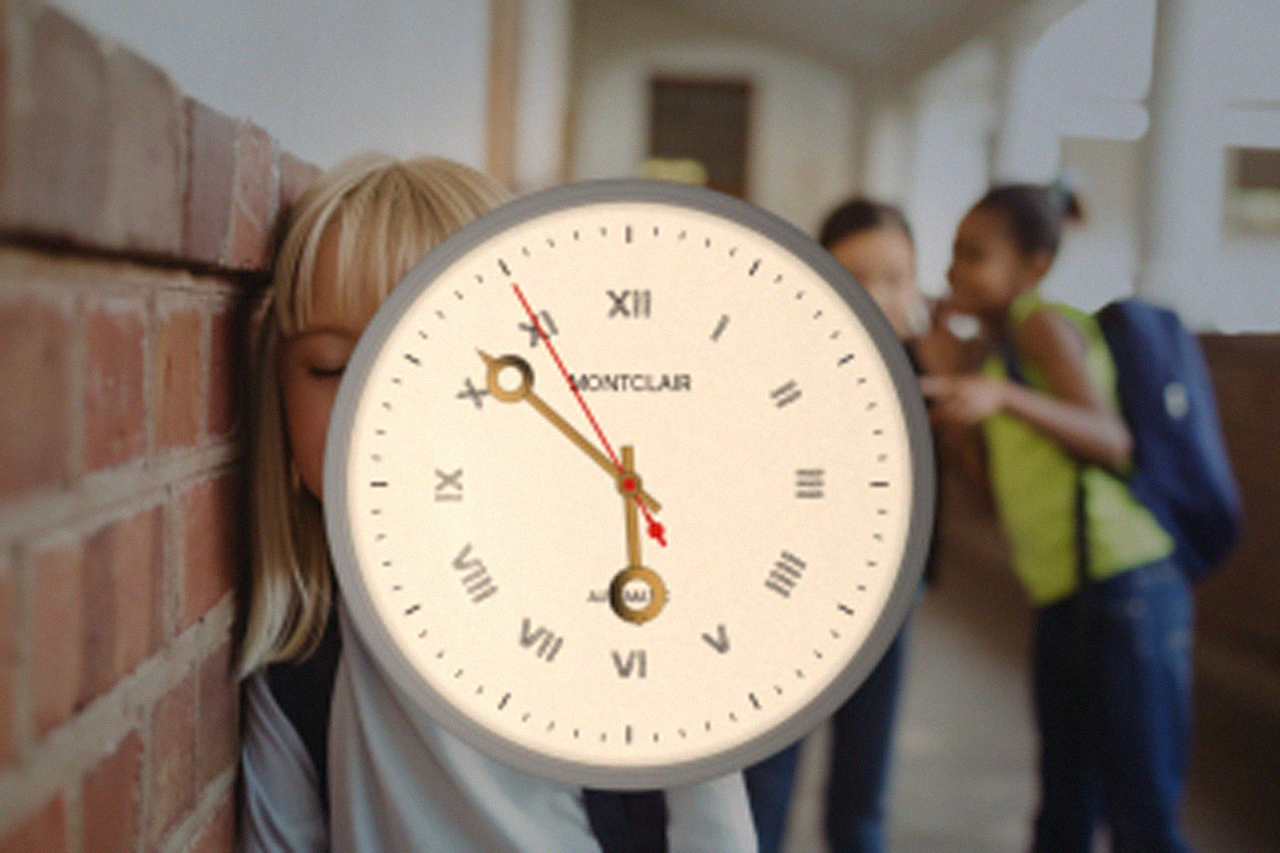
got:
5:51:55
